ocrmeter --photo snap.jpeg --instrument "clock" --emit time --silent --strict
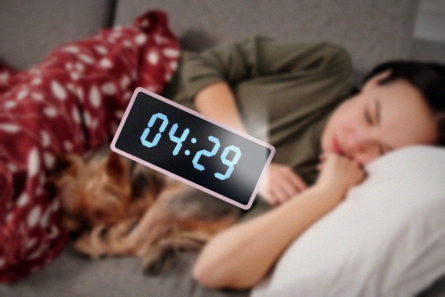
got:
4:29
